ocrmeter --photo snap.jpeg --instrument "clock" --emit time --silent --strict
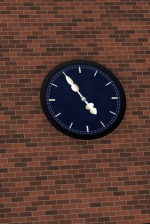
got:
4:55
